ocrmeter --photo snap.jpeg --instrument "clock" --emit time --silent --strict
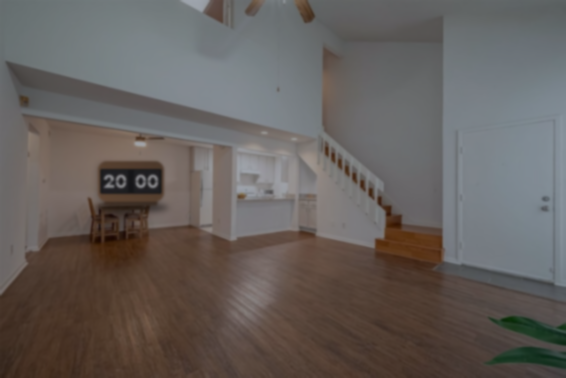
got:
20:00
